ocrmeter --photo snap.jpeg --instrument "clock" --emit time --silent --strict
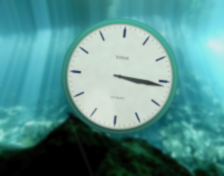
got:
3:16
